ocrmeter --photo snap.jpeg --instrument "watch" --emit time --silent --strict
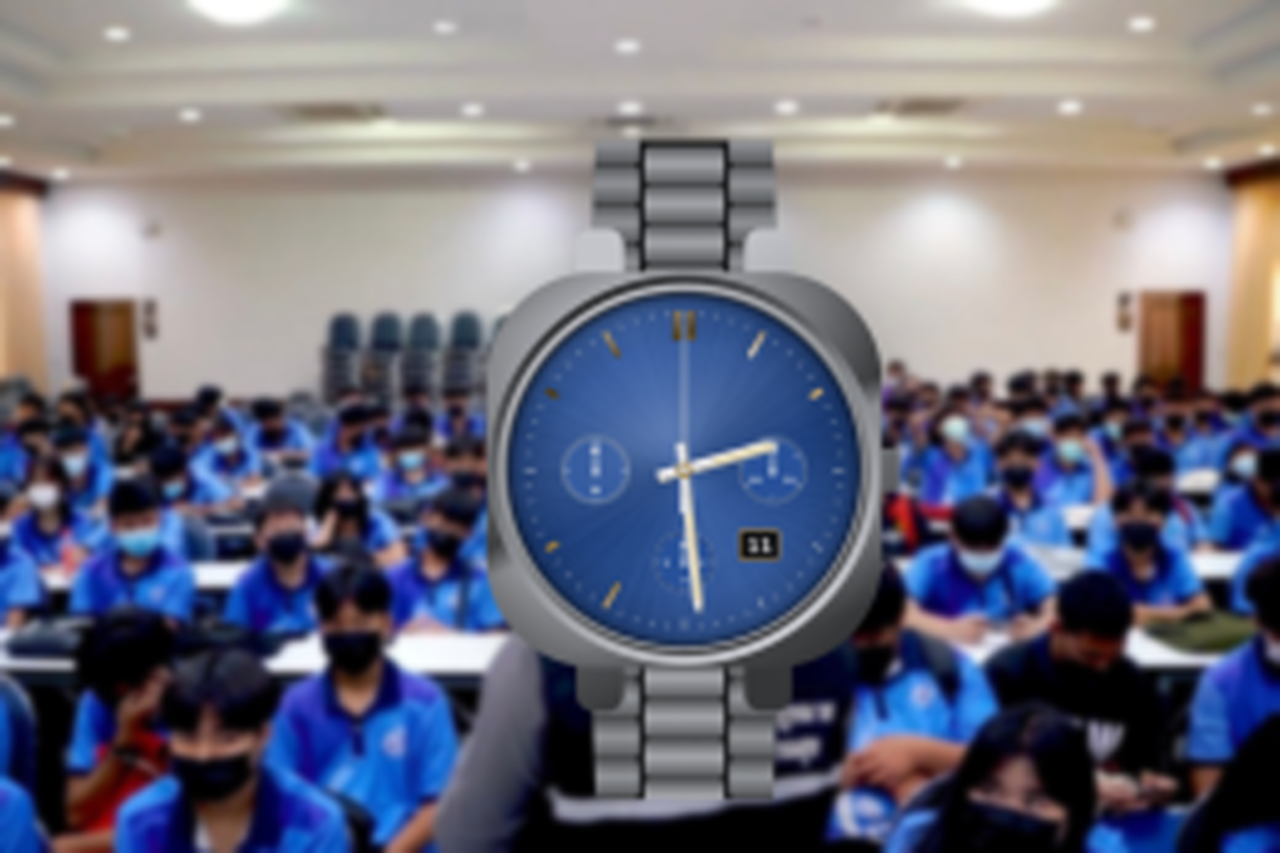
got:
2:29
